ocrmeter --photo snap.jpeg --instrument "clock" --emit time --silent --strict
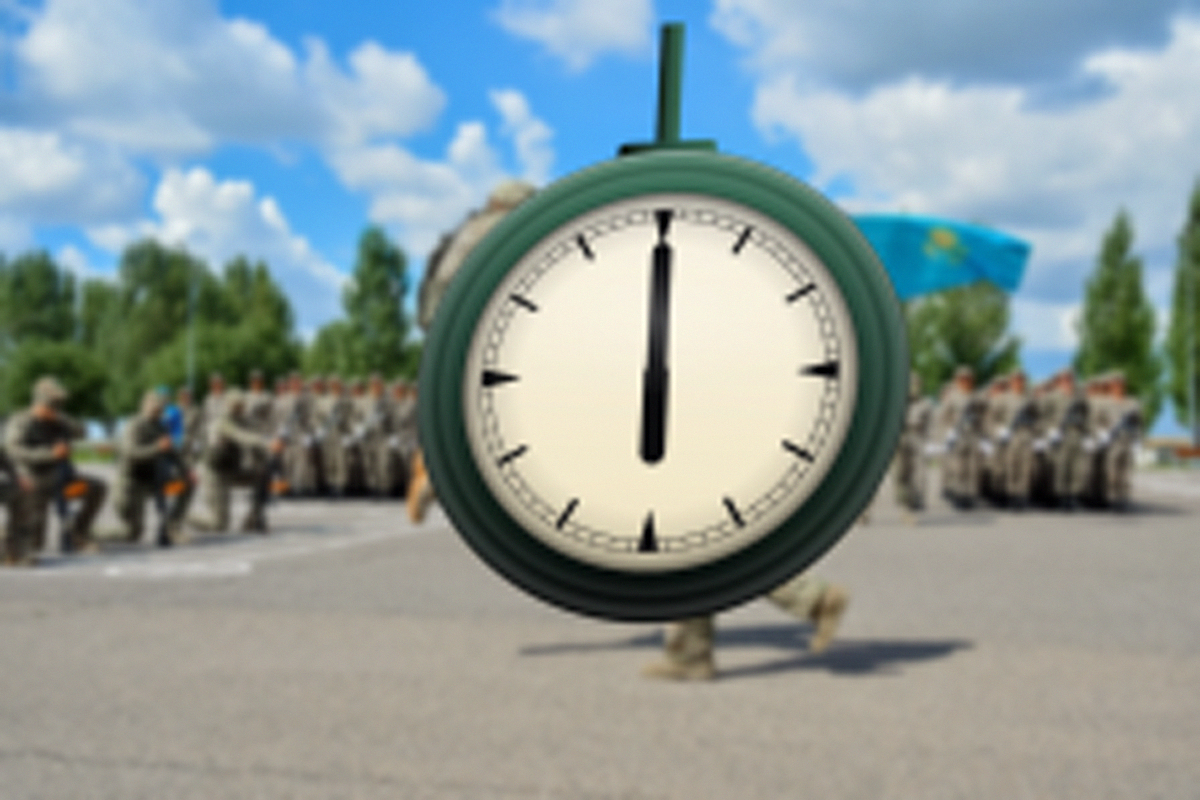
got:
6:00
